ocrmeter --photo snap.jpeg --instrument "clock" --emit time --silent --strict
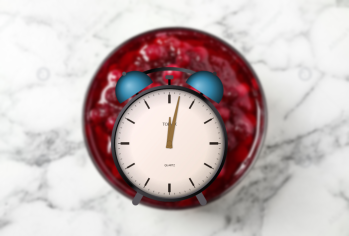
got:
12:02
